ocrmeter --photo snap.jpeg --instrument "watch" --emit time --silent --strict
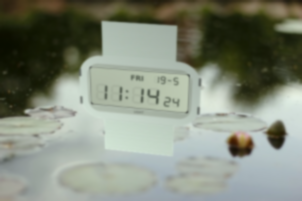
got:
11:14
